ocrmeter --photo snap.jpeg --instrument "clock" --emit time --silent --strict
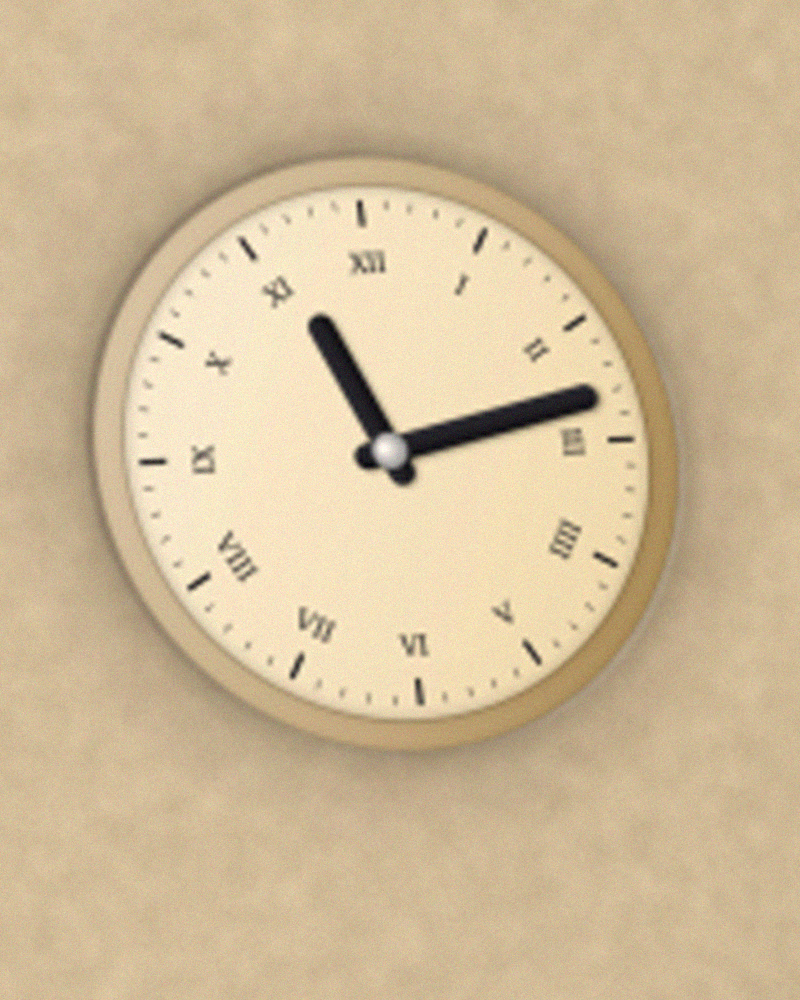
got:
11:13
